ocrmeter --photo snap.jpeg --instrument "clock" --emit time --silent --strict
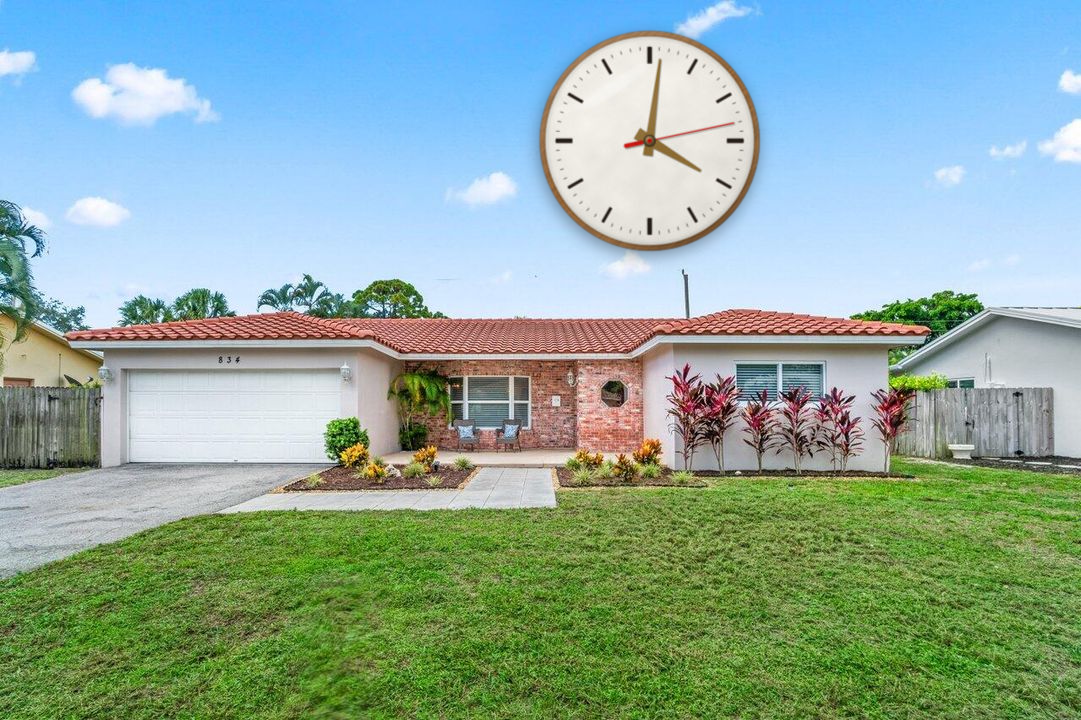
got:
4:01:13
